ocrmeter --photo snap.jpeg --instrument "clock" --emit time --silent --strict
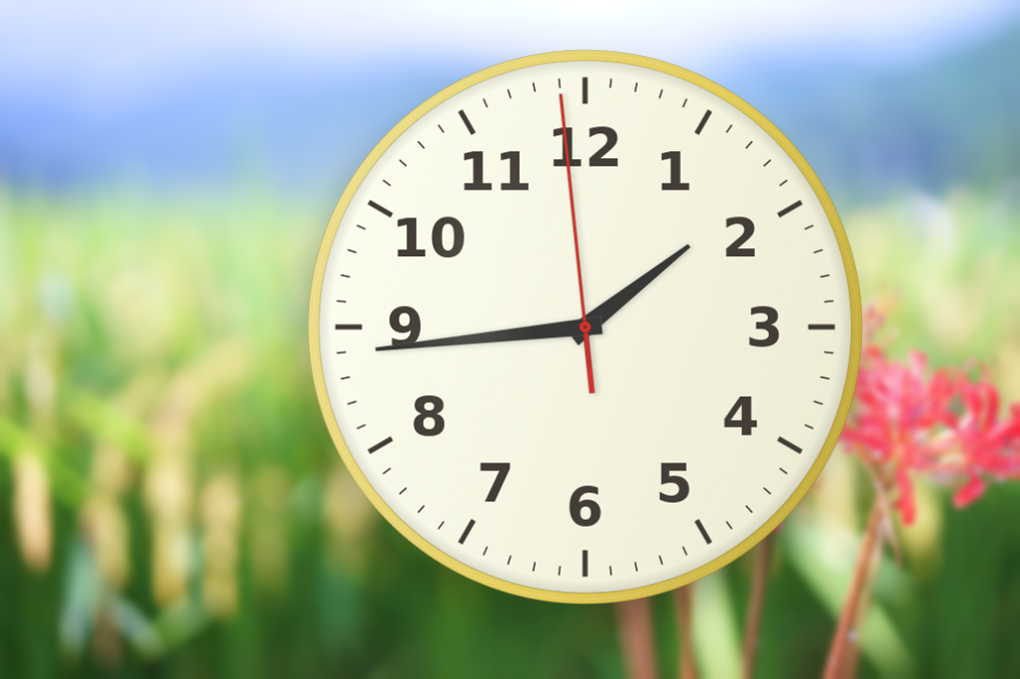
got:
1:43:59
